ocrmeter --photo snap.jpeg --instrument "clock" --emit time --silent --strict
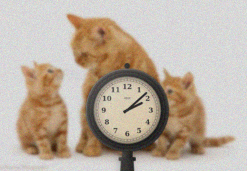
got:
2:08
